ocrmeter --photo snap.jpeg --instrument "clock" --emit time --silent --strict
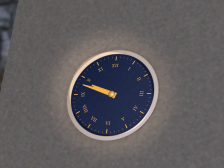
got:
9:48
